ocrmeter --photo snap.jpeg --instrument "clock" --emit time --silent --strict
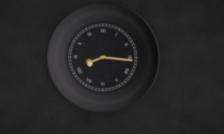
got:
8:16
